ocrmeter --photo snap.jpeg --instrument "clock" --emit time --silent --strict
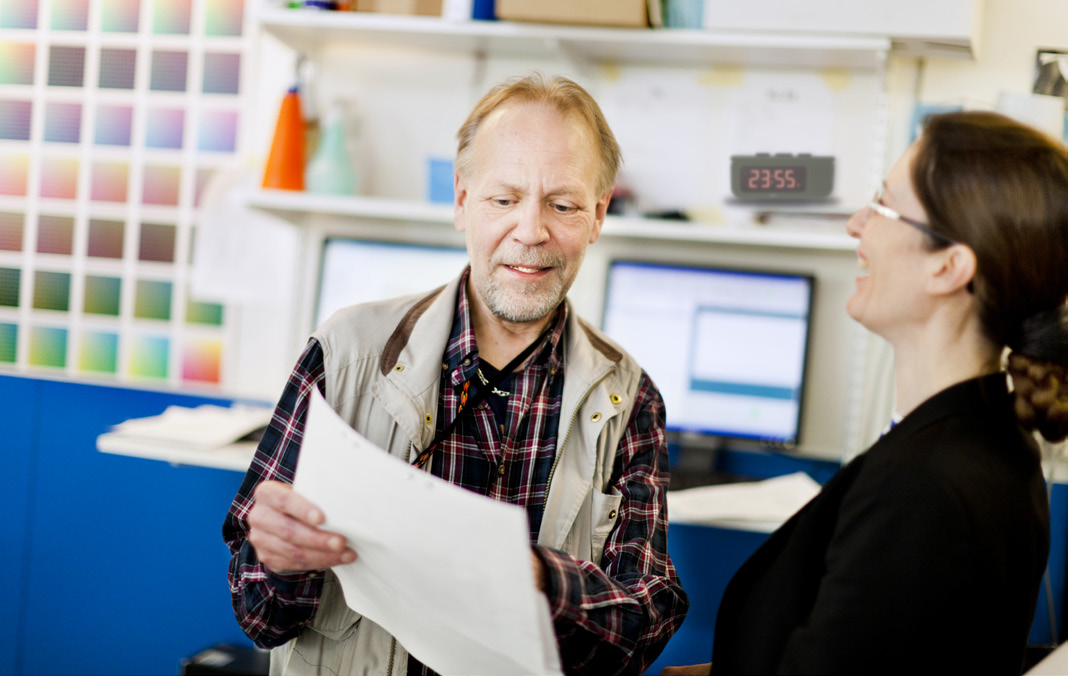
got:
23:55
